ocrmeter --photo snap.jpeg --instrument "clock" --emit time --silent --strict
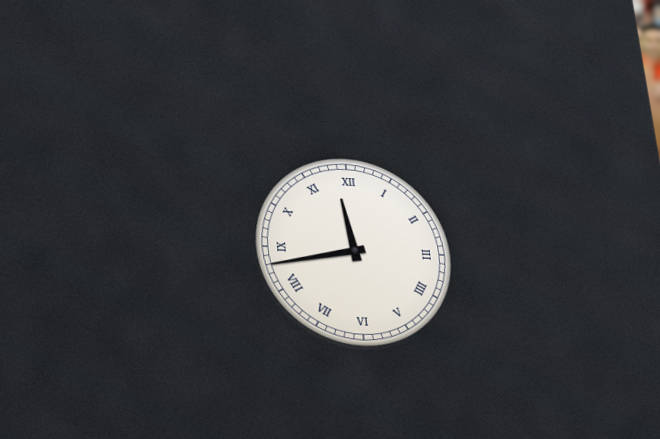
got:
11:43
